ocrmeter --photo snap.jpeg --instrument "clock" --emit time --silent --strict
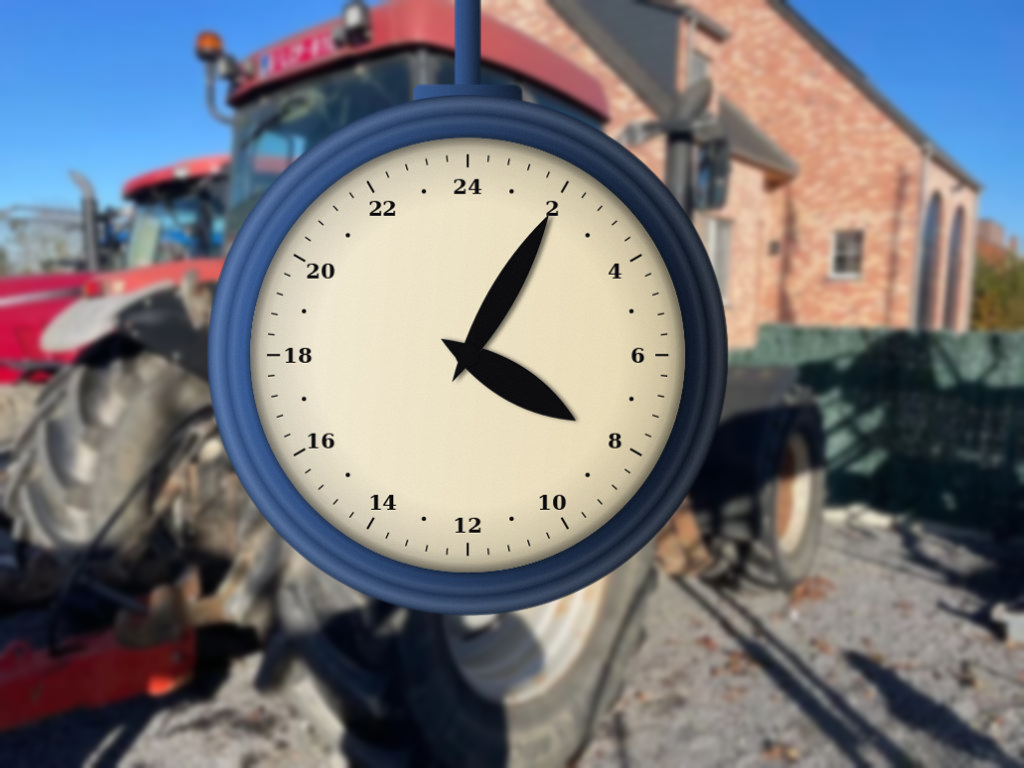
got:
8:05
